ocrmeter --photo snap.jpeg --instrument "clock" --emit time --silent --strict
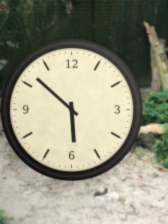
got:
5:52
